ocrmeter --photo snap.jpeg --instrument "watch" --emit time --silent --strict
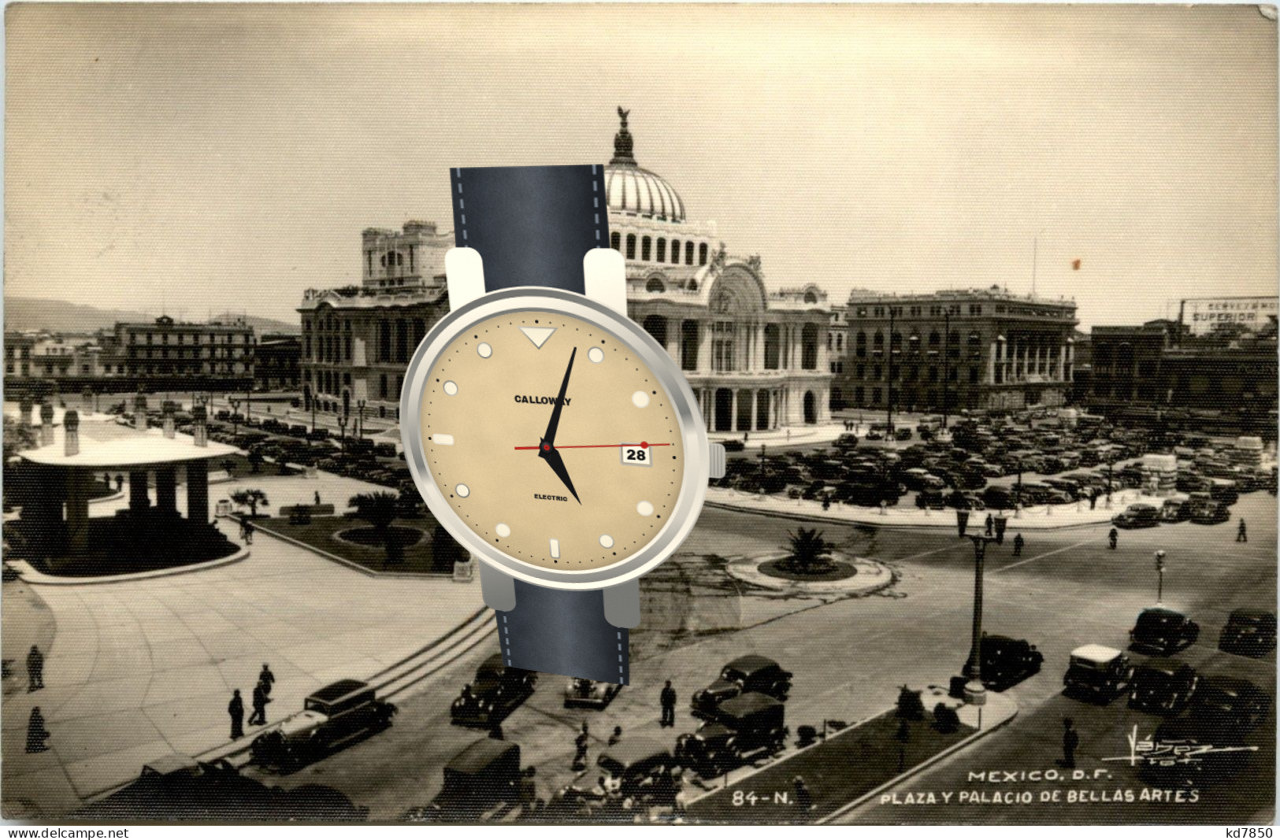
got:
5:03:14
